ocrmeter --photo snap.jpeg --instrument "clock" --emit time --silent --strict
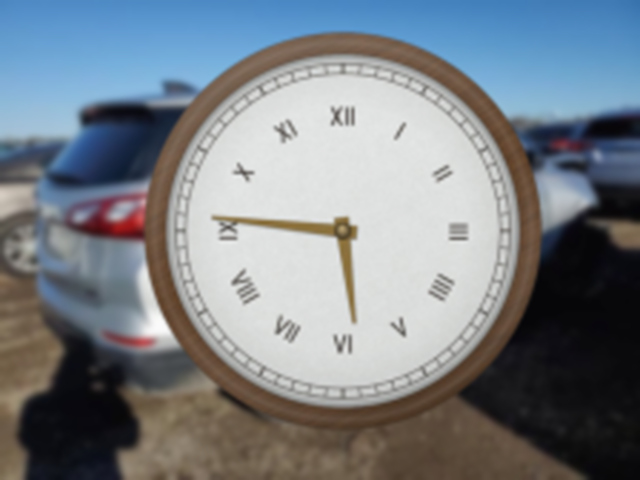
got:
5:46
